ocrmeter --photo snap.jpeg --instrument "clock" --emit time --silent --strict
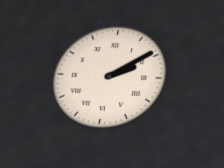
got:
2:09
